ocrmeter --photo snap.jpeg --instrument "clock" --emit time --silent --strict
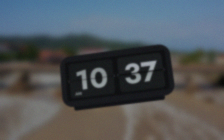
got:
10:37
